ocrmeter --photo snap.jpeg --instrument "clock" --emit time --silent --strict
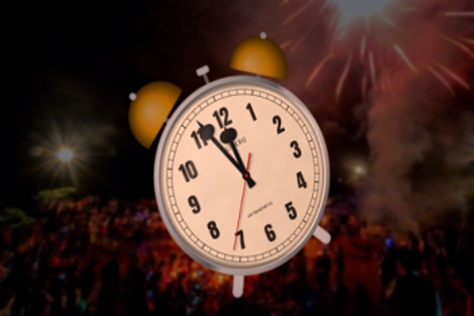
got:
11:56:36
